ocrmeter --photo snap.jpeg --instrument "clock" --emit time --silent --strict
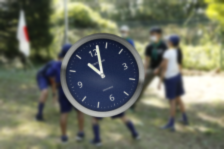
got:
11:02
